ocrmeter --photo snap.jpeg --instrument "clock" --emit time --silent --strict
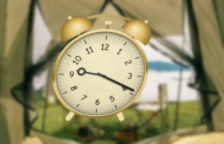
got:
9:19
